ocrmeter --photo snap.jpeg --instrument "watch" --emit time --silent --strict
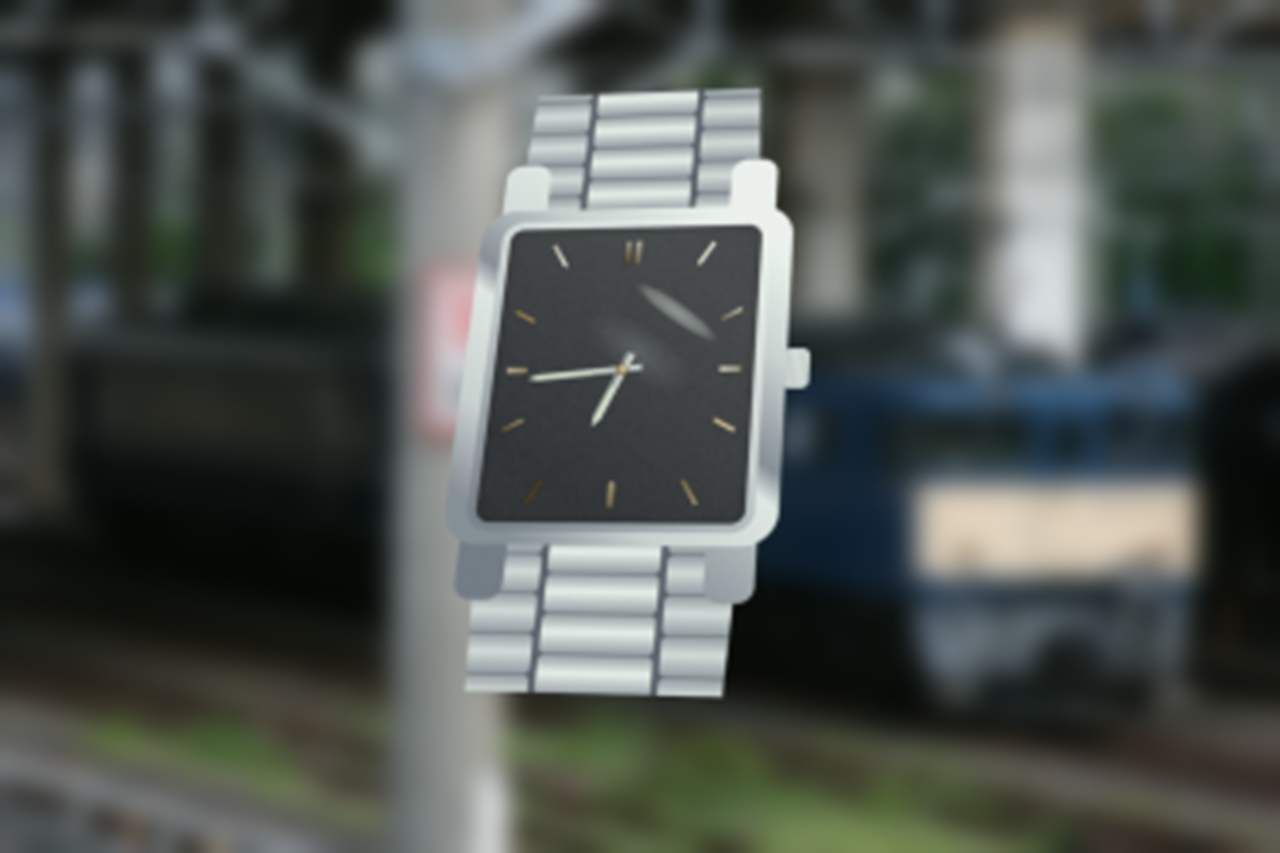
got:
6:44
